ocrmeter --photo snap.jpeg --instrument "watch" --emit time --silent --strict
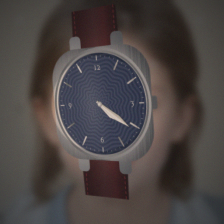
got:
4:21
